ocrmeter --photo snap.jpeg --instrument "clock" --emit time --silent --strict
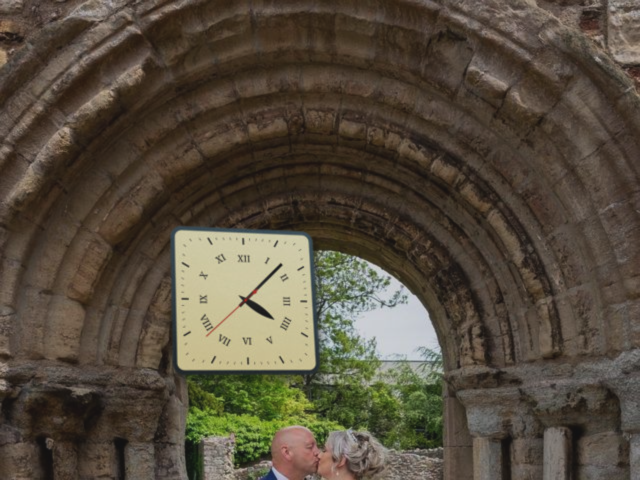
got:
4:07:38
